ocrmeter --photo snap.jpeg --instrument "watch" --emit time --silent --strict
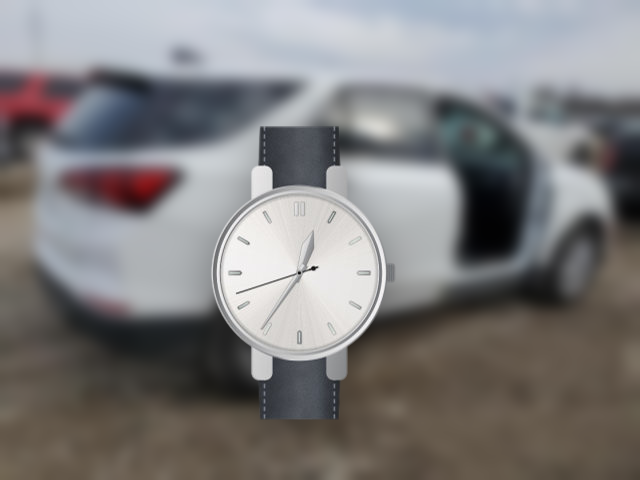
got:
12:35:42
